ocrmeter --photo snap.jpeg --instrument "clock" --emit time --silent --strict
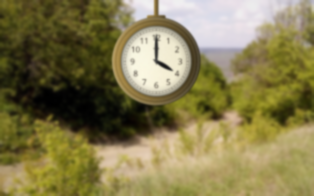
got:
4:00
